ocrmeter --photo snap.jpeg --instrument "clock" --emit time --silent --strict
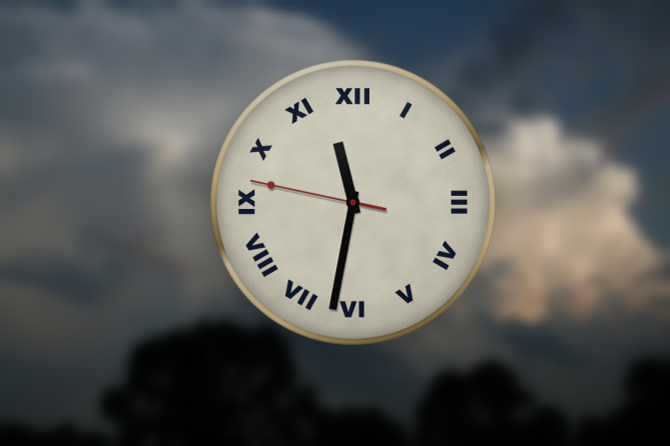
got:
11:31:47
